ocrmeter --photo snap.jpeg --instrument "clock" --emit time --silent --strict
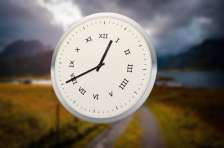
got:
12:40
